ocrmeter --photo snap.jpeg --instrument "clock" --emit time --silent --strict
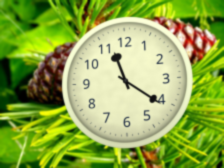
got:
11:21
